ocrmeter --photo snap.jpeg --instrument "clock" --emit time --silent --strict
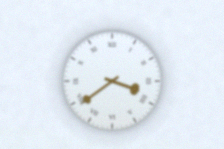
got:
3:39
